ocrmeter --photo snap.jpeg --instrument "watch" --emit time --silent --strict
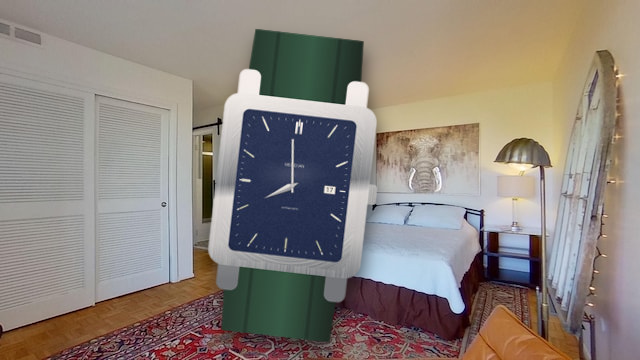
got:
7:59
